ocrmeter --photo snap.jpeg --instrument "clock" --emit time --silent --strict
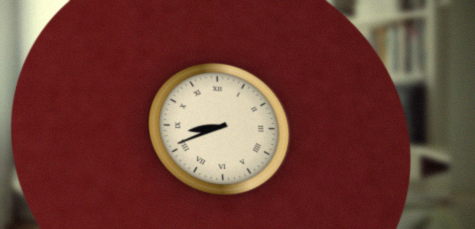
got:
8:41
